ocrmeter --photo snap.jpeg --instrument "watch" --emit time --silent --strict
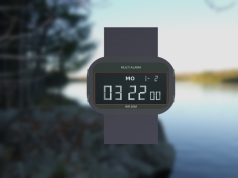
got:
3:22:00
